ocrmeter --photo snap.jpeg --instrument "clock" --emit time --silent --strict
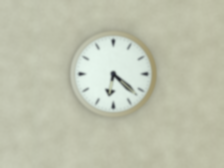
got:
6:22
